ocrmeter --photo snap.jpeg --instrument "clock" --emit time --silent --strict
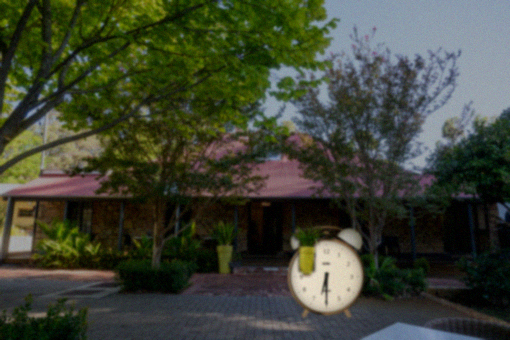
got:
6:30
